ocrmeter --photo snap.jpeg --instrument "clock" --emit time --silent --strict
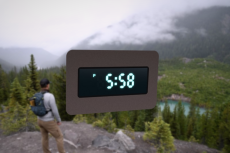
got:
5:58
